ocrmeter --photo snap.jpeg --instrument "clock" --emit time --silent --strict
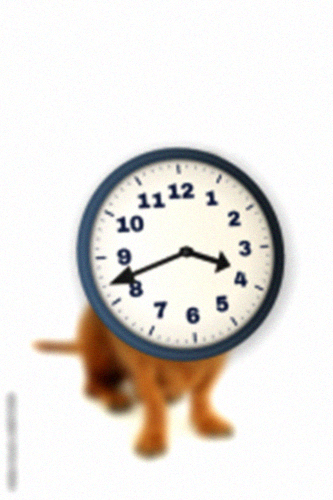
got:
3:42
